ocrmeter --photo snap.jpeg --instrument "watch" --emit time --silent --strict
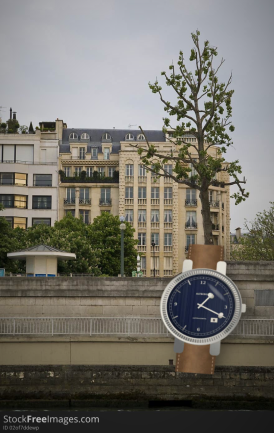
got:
1:19
